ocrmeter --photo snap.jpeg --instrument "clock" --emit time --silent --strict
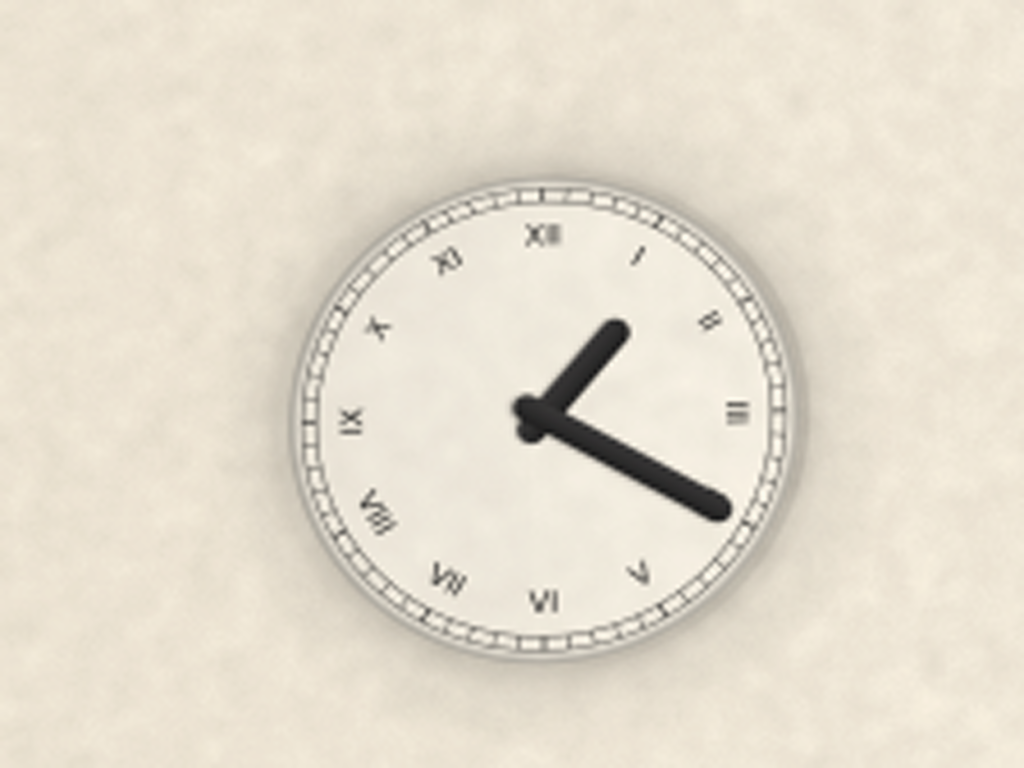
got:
1:20
